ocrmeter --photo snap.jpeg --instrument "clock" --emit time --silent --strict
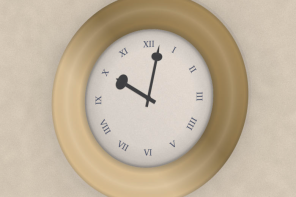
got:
10:02
